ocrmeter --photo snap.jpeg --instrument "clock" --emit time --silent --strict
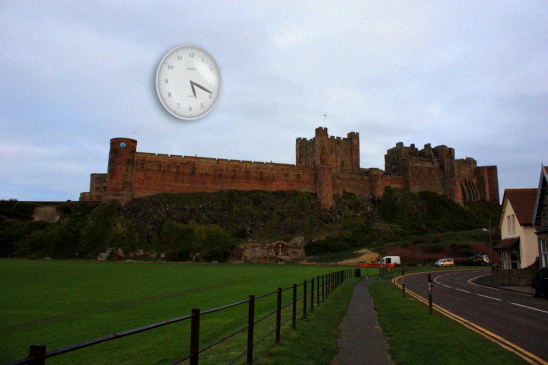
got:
5:19
